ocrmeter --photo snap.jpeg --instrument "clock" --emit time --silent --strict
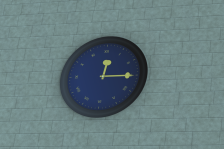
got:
12:15
